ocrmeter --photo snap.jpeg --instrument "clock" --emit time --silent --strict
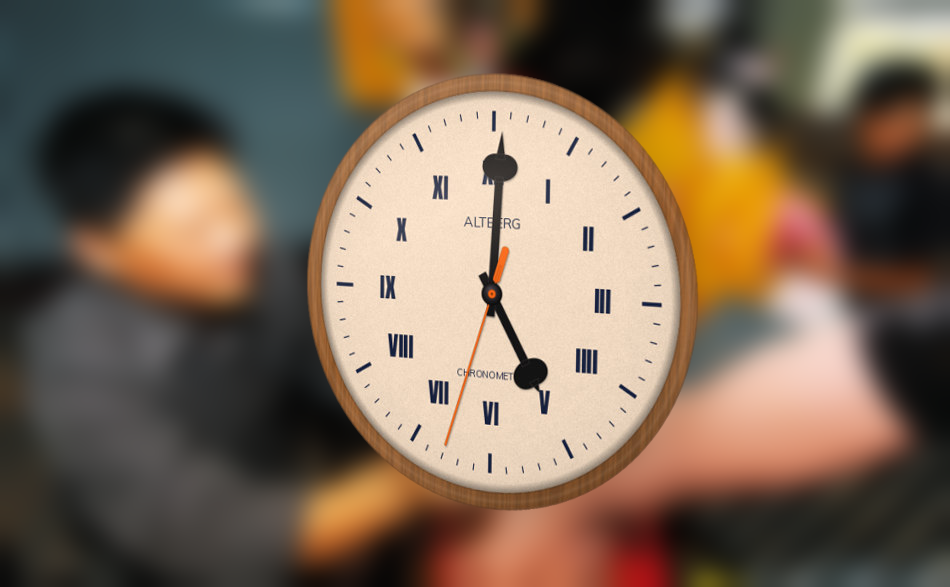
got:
5:00:33
